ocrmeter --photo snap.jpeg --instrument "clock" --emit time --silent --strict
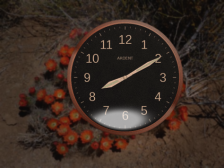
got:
8:10
